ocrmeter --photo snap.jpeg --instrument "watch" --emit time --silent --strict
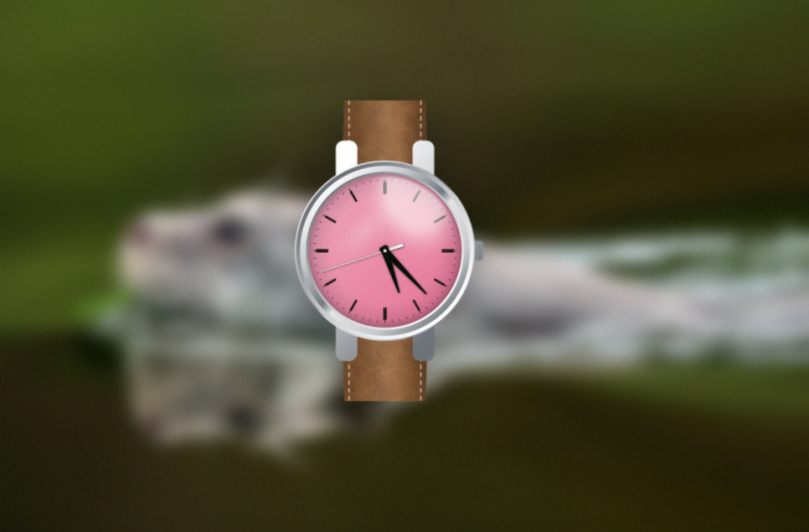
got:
5:22:42
